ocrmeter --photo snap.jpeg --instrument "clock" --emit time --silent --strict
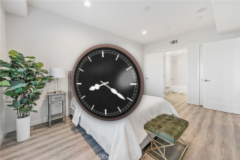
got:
8:21
